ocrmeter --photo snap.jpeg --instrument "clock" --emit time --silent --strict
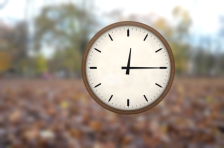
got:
12:15
